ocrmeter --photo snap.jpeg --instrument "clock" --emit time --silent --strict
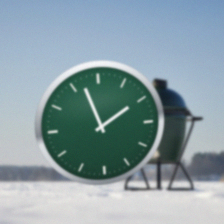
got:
1:57
